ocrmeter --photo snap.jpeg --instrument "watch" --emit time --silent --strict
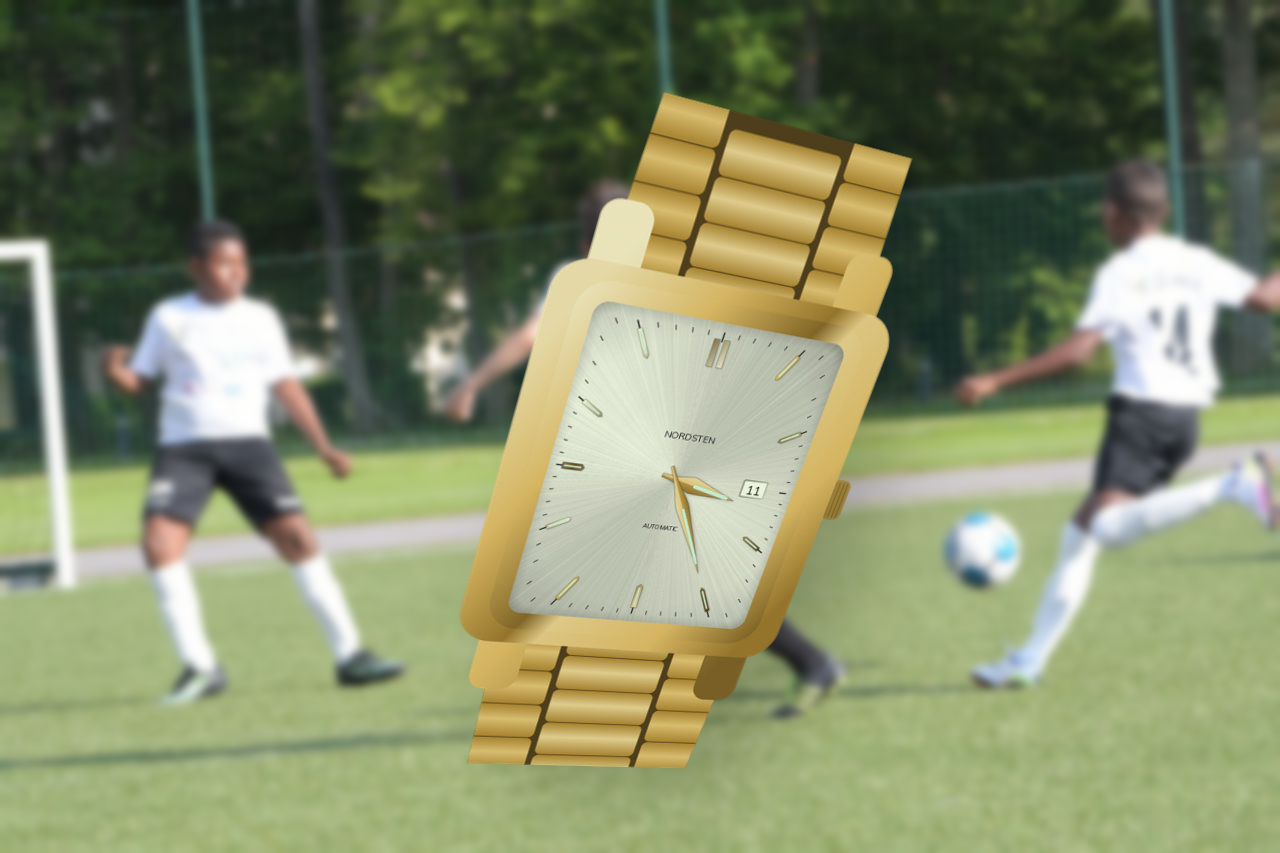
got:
3:25
